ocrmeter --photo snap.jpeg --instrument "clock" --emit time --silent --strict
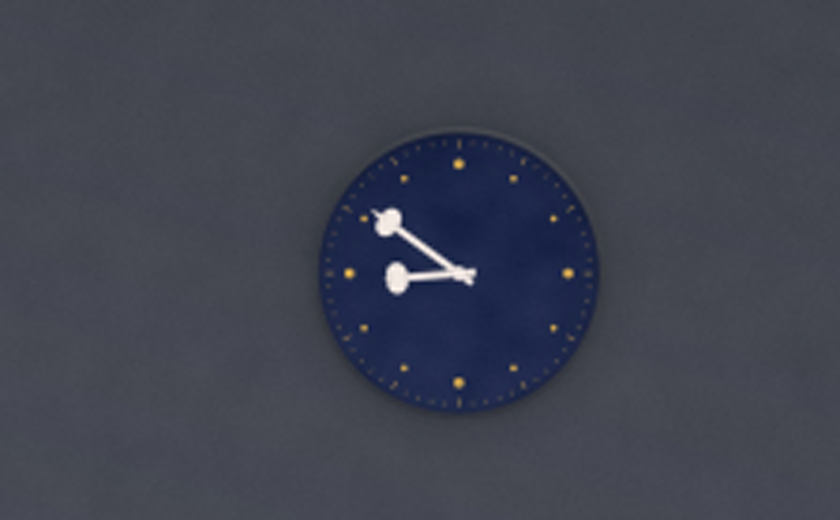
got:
8:51
